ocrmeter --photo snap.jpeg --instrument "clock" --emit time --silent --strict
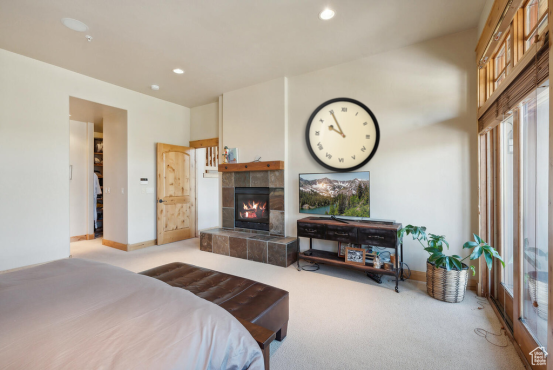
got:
9:55
